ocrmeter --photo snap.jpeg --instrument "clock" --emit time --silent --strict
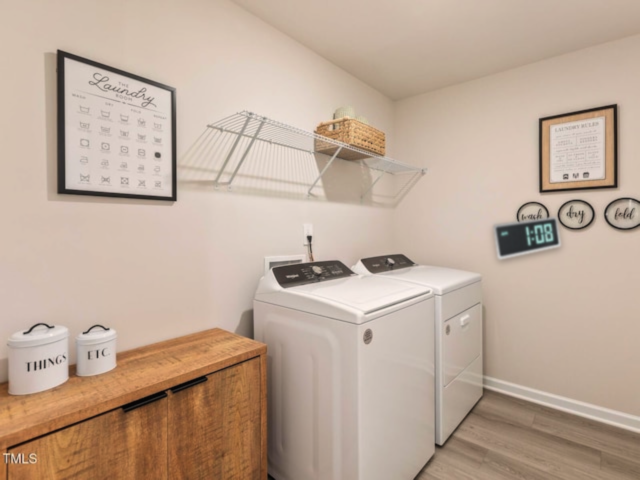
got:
1:08
